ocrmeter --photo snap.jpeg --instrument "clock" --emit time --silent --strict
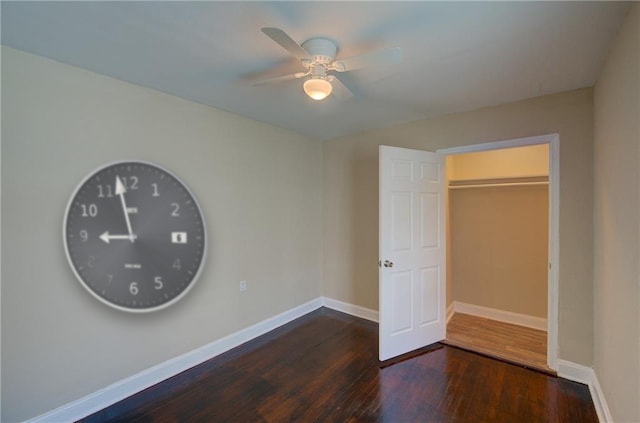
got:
8:58
